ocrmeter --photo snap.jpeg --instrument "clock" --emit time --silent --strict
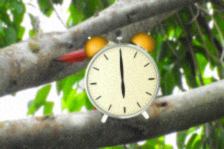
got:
6:00
